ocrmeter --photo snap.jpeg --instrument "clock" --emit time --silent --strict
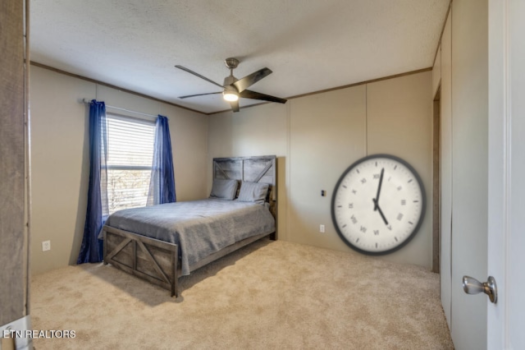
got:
5:02
